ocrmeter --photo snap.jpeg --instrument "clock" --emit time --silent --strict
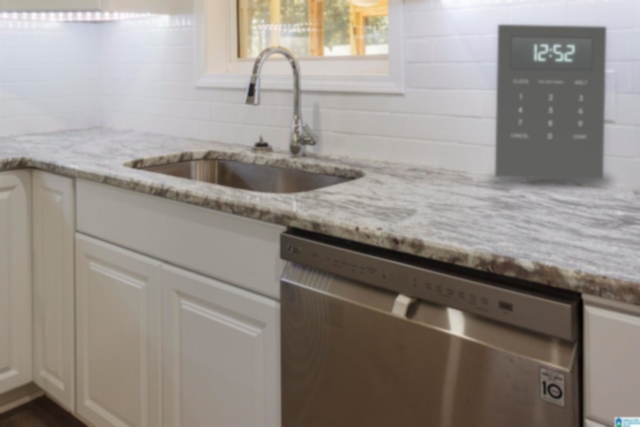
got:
12:52
